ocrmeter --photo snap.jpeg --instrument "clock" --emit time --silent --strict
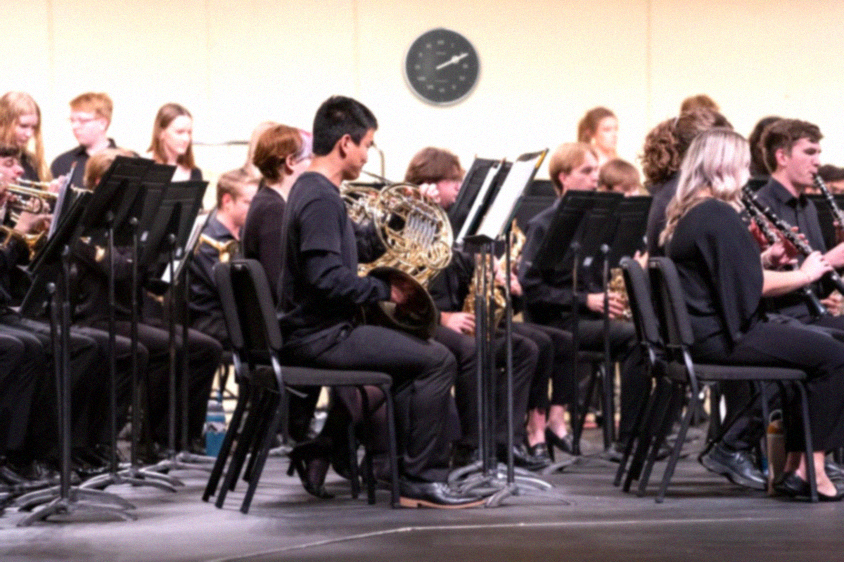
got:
2:11
